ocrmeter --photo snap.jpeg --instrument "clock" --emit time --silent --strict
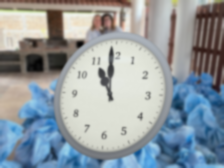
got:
10:59
